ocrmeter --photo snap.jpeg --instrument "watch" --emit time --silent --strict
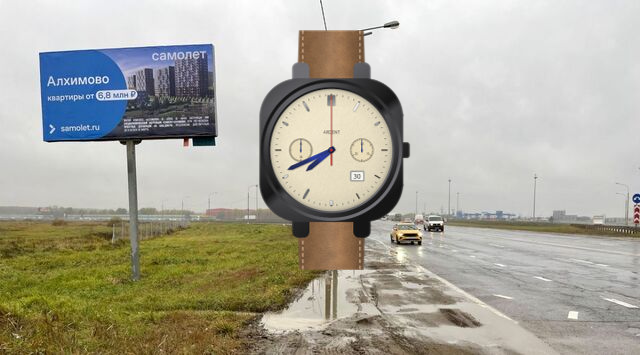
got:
7:41
